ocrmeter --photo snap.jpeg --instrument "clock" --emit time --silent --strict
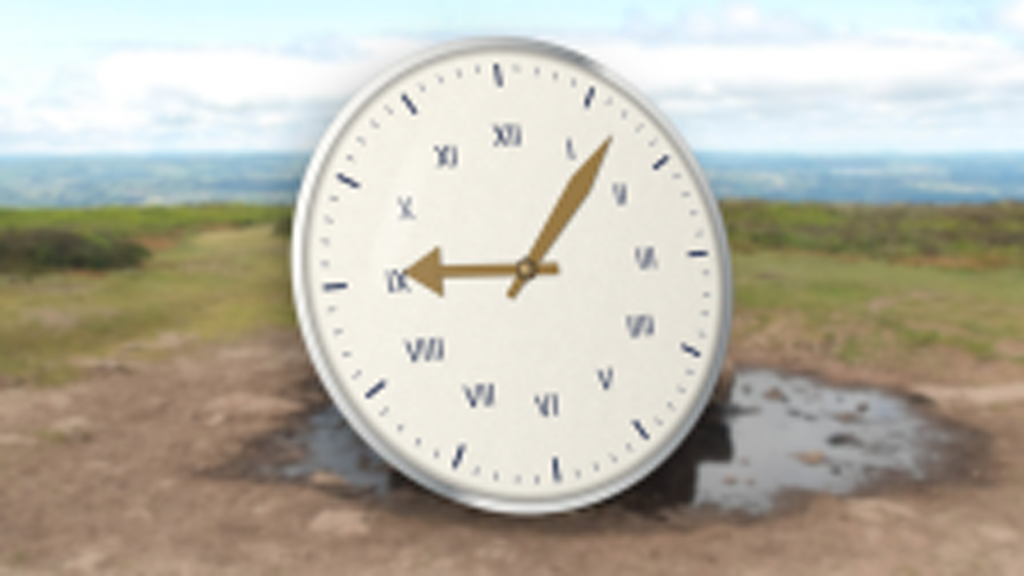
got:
9:07
